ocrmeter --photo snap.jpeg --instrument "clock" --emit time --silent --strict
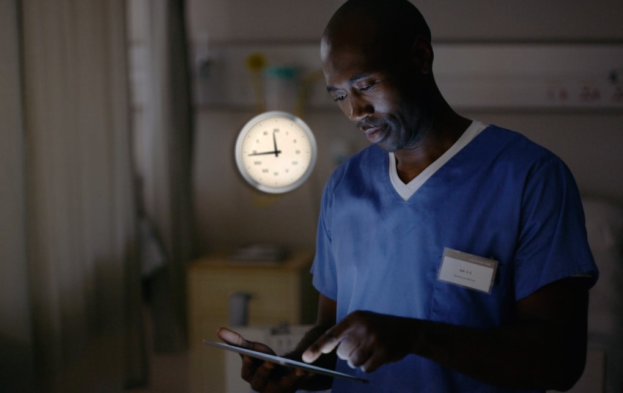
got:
11:44
